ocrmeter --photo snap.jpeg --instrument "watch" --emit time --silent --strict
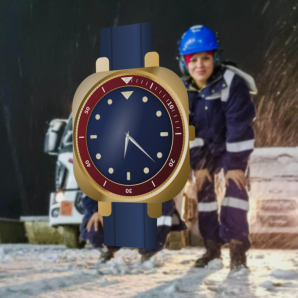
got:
6:22
